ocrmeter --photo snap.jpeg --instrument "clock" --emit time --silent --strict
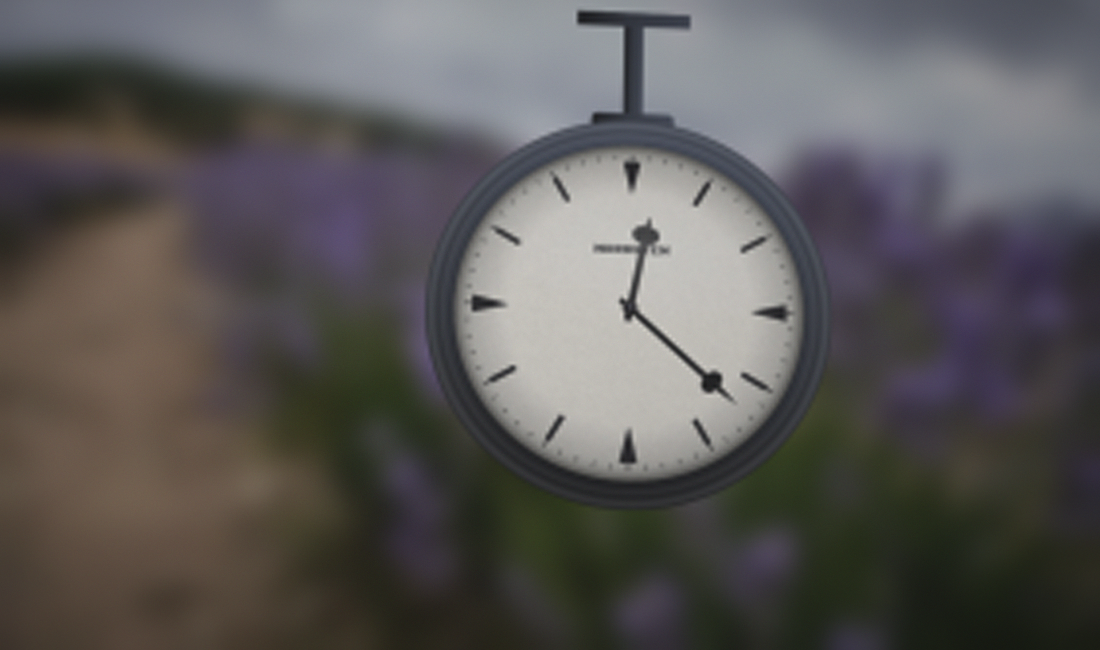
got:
12:22
